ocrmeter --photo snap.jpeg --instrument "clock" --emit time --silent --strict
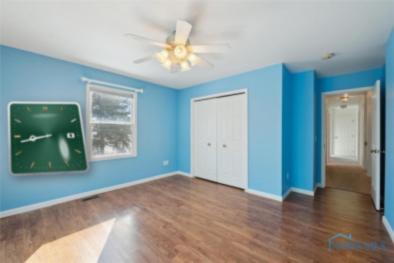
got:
8:43
